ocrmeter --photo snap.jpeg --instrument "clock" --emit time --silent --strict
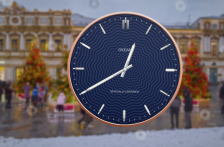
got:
12:40
